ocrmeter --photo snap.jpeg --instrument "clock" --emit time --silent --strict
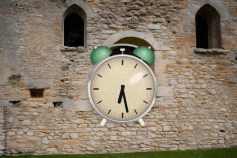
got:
6:28
